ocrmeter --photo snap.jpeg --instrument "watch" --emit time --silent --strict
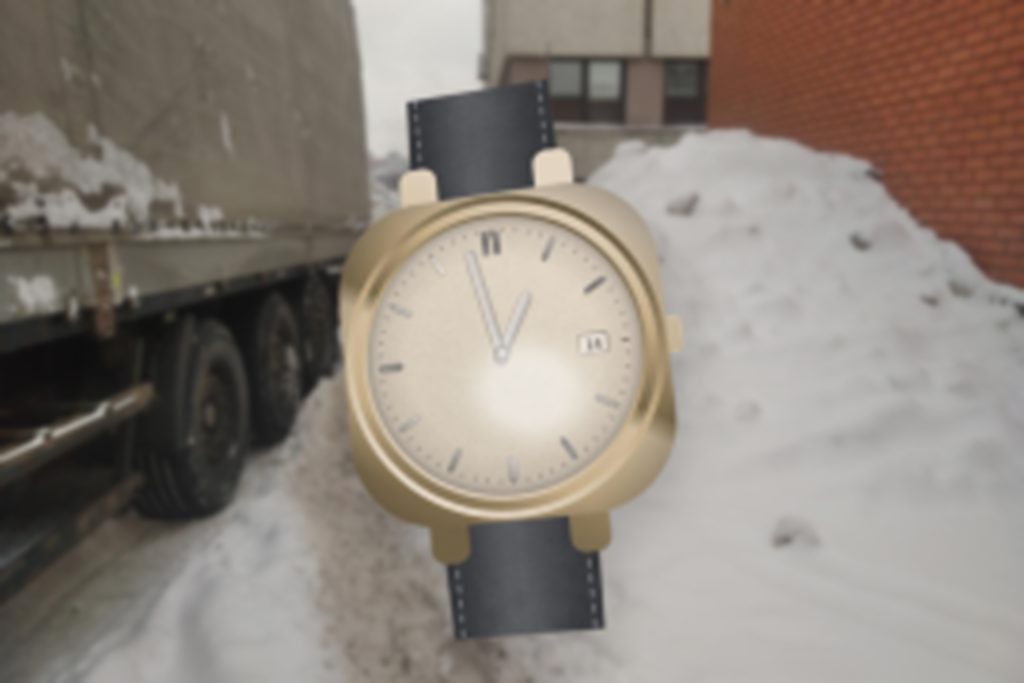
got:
12:58
